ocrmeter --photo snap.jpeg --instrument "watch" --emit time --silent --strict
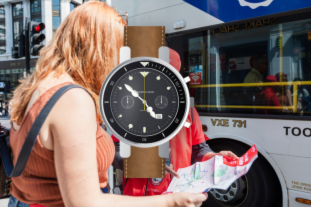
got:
4:52
